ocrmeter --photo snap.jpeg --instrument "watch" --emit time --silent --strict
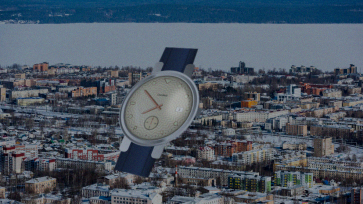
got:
7:51
